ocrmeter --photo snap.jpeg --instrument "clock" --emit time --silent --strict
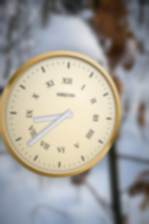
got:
8:38
